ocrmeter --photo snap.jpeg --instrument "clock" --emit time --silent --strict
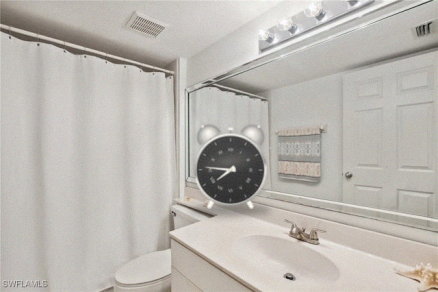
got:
7:46
